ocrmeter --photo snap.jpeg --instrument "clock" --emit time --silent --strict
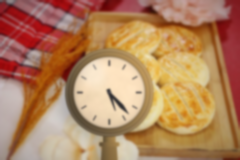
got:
5:23
